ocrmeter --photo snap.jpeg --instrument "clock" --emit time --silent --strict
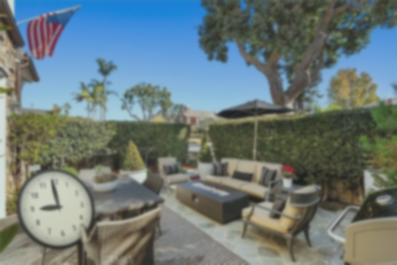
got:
8:59
